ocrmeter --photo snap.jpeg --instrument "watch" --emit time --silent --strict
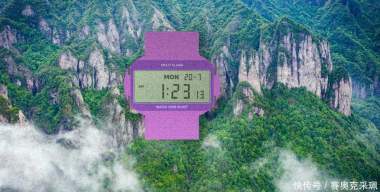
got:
1:23:13
